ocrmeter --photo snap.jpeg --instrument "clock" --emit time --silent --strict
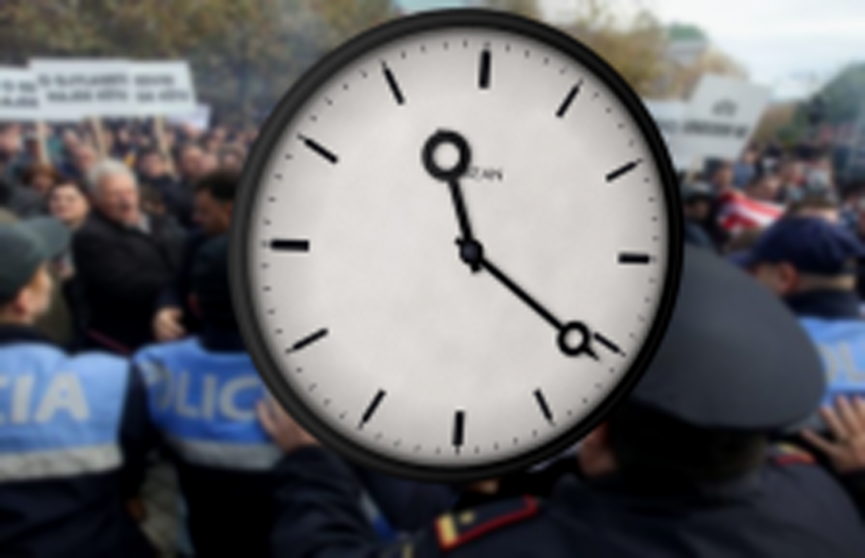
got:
11:21
